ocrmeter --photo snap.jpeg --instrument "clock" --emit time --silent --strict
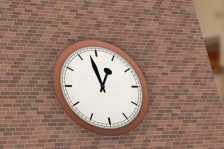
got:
12:58
